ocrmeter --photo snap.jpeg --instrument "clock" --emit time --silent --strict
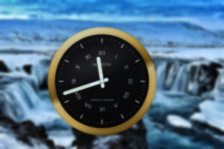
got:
11:42
